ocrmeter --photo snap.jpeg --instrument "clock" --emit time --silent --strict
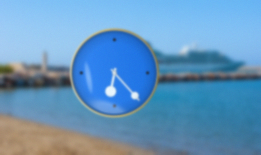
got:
6:23
